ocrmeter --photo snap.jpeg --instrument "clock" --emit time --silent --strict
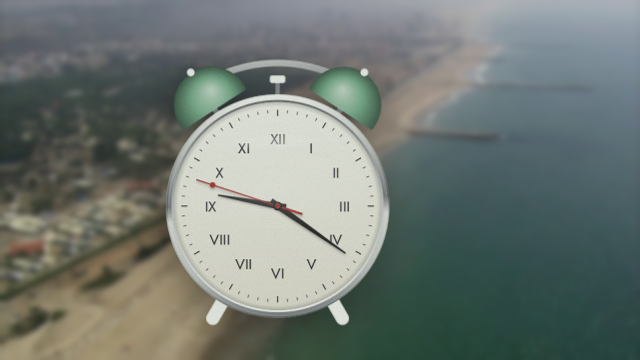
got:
9:20:48
